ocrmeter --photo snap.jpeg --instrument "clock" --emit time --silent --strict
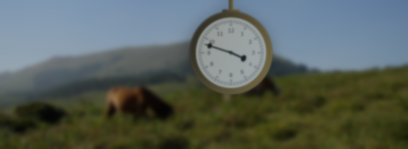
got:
3:48
